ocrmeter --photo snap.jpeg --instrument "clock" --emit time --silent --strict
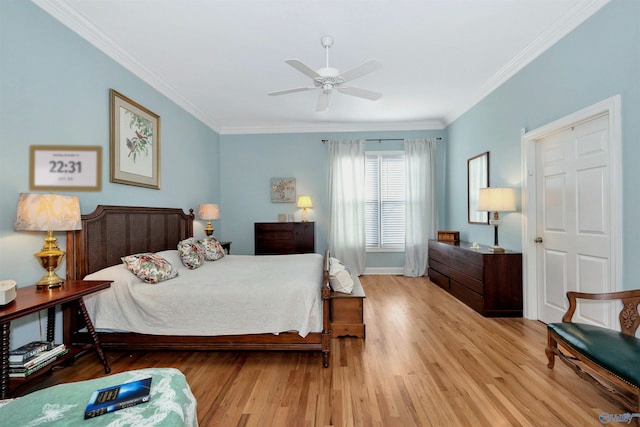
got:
22:31
